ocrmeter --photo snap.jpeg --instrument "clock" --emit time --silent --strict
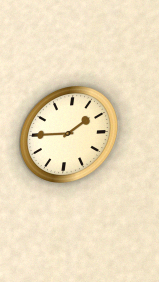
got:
1:45
